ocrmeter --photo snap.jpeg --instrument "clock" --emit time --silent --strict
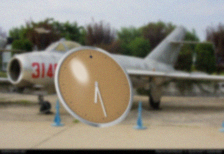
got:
6:29
